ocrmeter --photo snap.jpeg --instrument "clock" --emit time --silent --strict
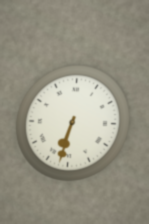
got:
6:32
